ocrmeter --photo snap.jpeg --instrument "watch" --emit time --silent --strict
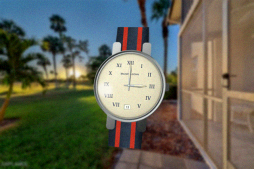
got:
3:00
